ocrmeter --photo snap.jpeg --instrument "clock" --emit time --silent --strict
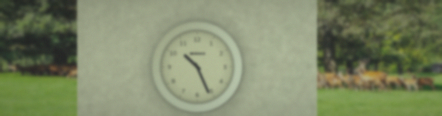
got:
10:26
